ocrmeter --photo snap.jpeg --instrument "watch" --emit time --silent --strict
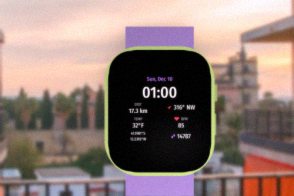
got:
1:00
